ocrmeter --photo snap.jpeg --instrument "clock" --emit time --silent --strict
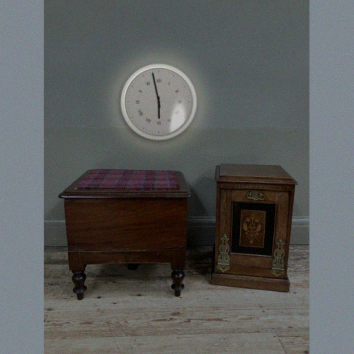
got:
5:58
